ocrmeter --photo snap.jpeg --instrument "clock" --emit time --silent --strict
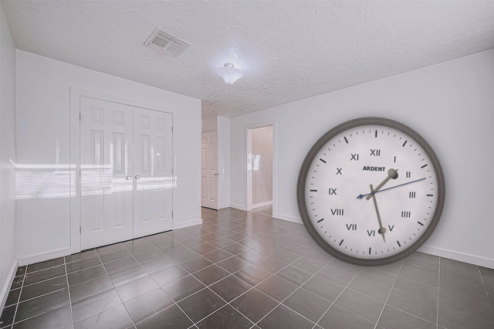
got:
1:27:12
